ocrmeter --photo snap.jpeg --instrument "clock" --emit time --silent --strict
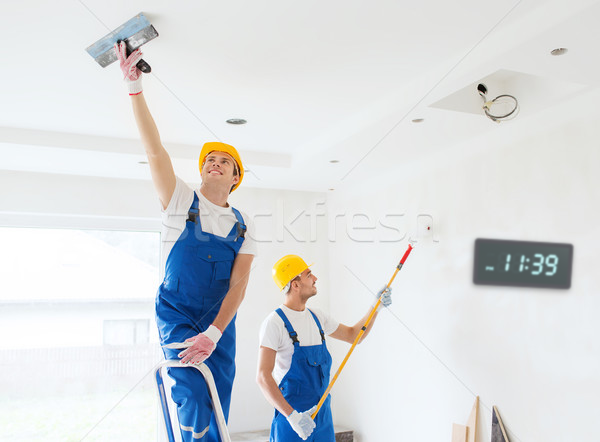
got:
11:39
